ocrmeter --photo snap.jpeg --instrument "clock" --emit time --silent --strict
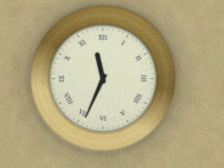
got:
11:34
